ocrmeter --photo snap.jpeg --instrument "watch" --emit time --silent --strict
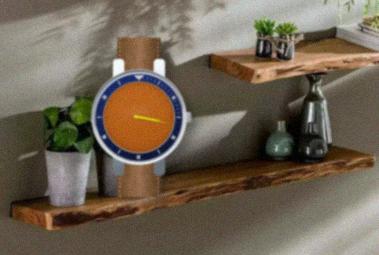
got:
3:17
